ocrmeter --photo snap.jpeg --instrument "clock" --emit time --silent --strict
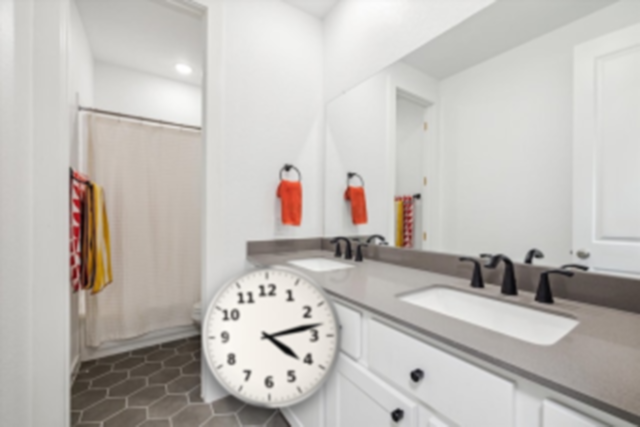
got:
4:13
